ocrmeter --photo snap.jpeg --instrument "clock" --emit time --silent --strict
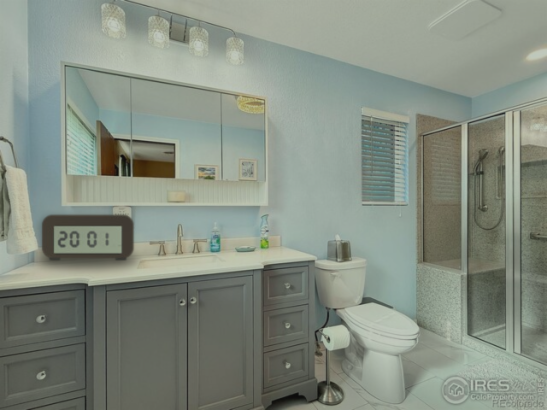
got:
20:01
